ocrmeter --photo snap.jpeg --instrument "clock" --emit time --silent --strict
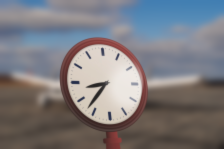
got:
8:37
